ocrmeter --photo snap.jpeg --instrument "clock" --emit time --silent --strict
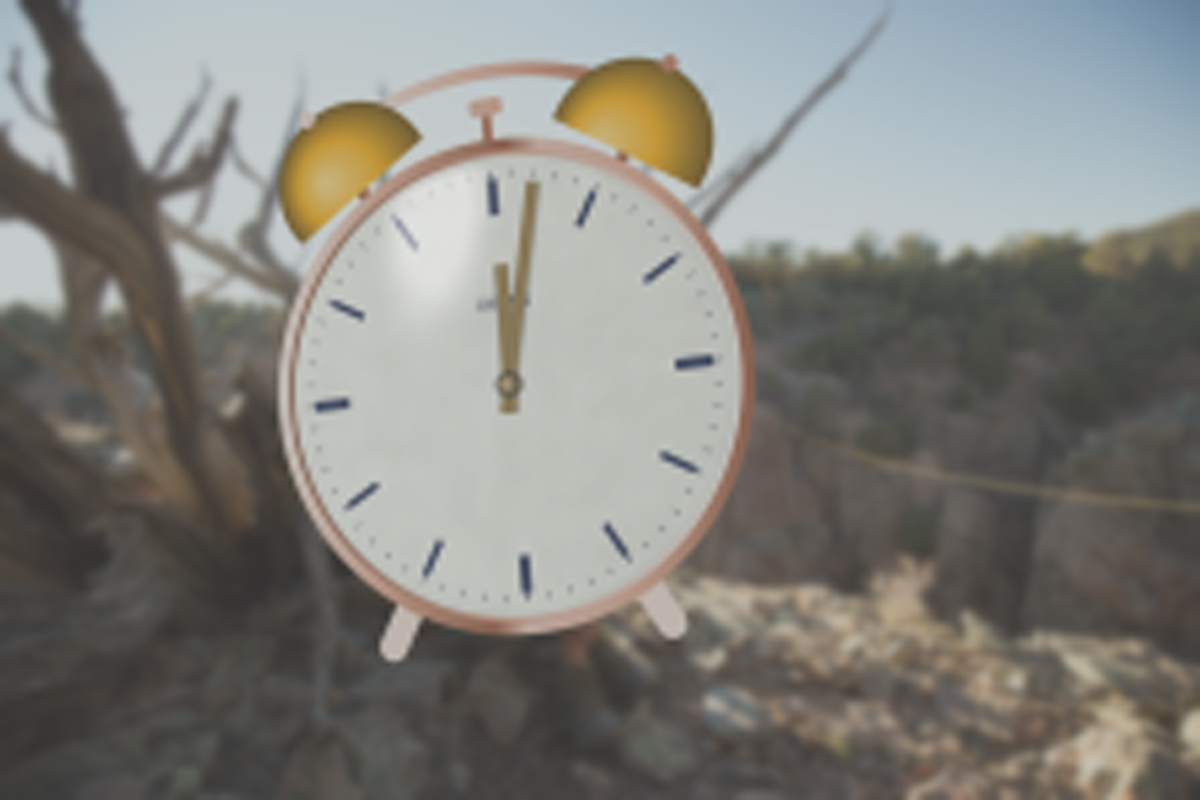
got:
12:02
